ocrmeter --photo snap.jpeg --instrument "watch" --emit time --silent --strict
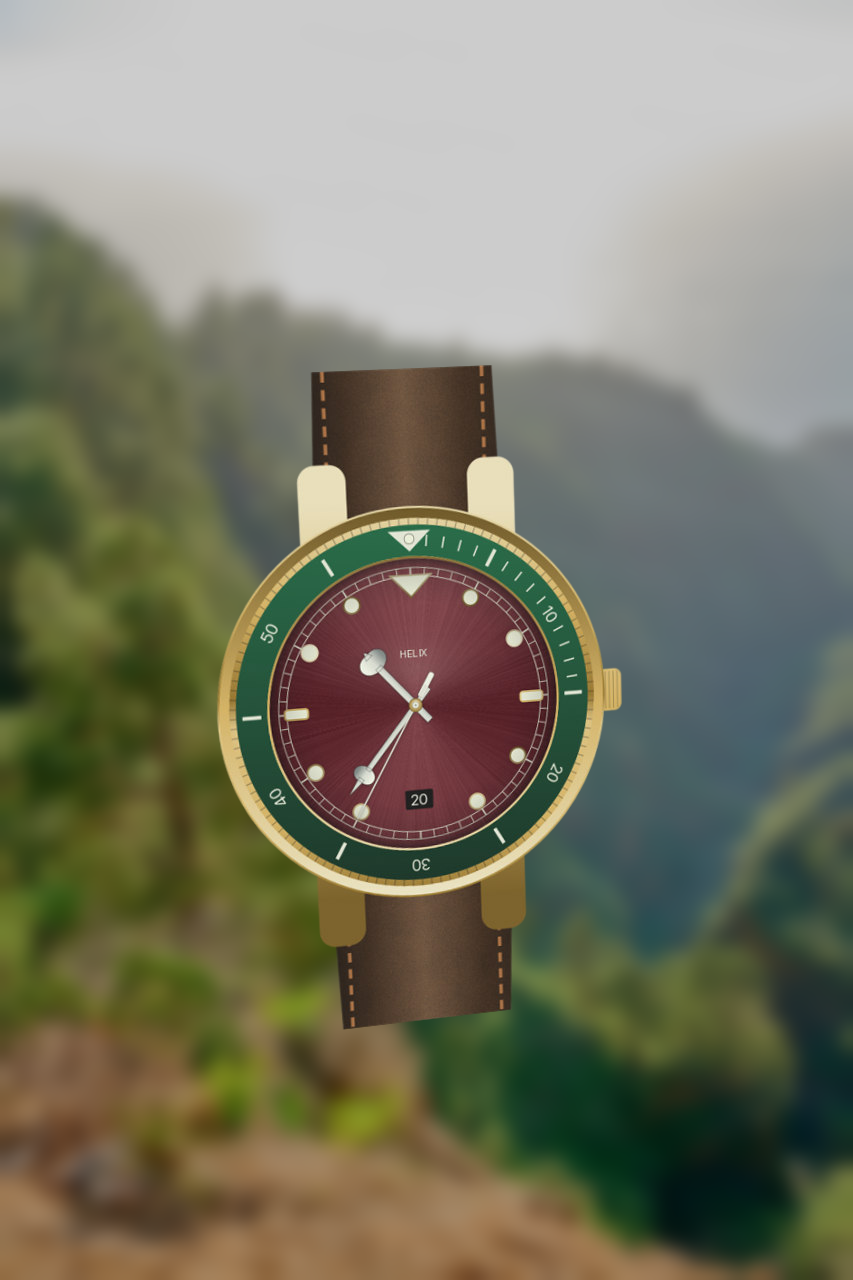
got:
10:36:35
